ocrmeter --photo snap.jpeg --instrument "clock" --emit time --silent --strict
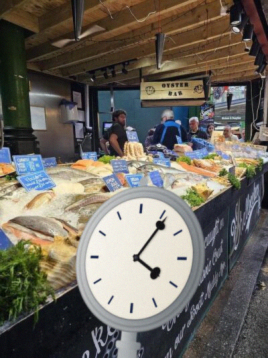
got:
4:06
